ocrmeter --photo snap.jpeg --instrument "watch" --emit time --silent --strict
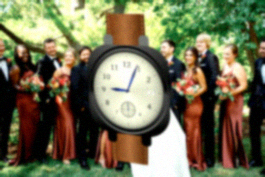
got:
9:04
